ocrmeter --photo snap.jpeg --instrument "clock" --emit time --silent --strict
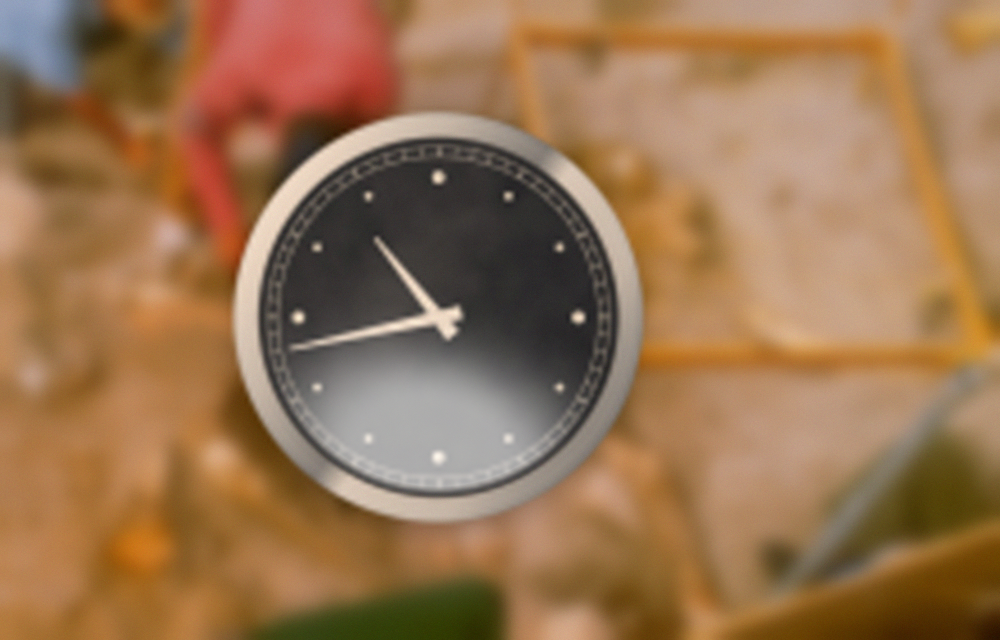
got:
10:43
